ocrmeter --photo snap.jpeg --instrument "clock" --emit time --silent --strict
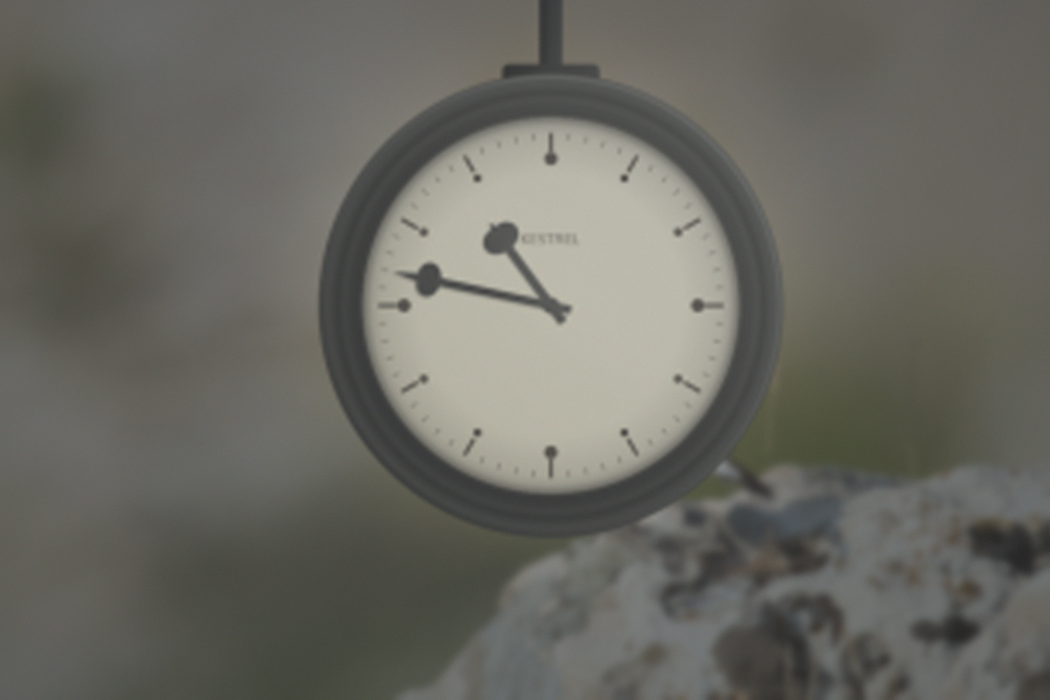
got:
10:47
